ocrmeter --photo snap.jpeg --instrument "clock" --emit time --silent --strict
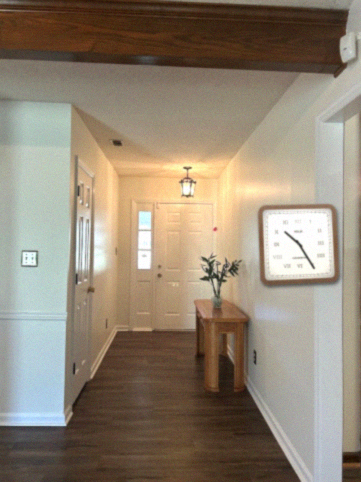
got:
10:25
